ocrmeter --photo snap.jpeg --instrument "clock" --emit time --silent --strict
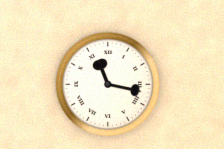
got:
11:17
